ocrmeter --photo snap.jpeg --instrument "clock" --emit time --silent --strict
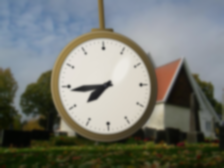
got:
7:44
